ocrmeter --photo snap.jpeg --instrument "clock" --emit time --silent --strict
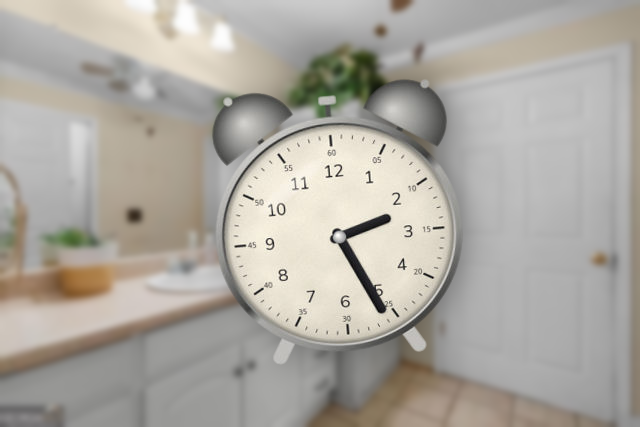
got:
2:26
